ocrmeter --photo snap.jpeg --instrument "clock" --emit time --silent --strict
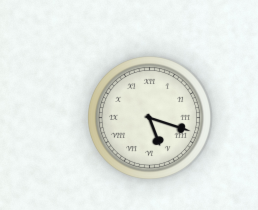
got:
5:18
